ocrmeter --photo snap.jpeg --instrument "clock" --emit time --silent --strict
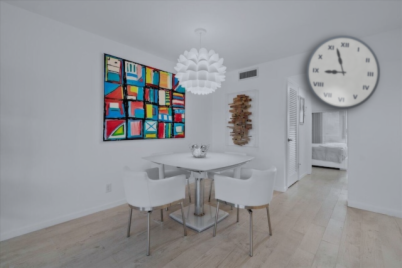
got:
8:57
